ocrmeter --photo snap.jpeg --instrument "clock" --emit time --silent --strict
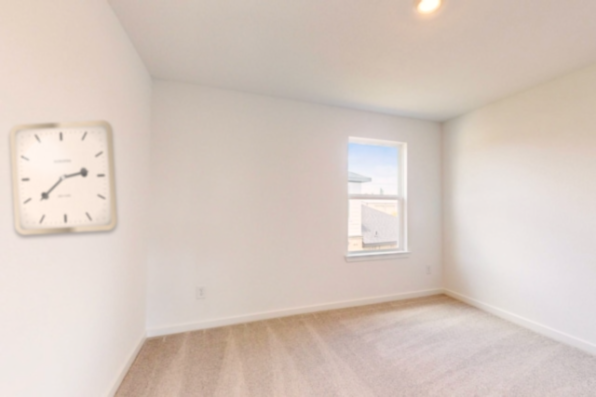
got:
2:38
